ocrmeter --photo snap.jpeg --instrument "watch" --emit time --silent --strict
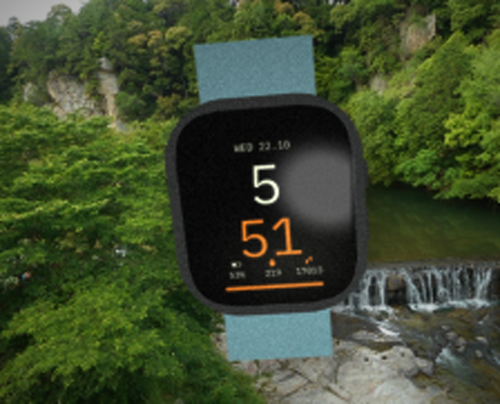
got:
5:51
